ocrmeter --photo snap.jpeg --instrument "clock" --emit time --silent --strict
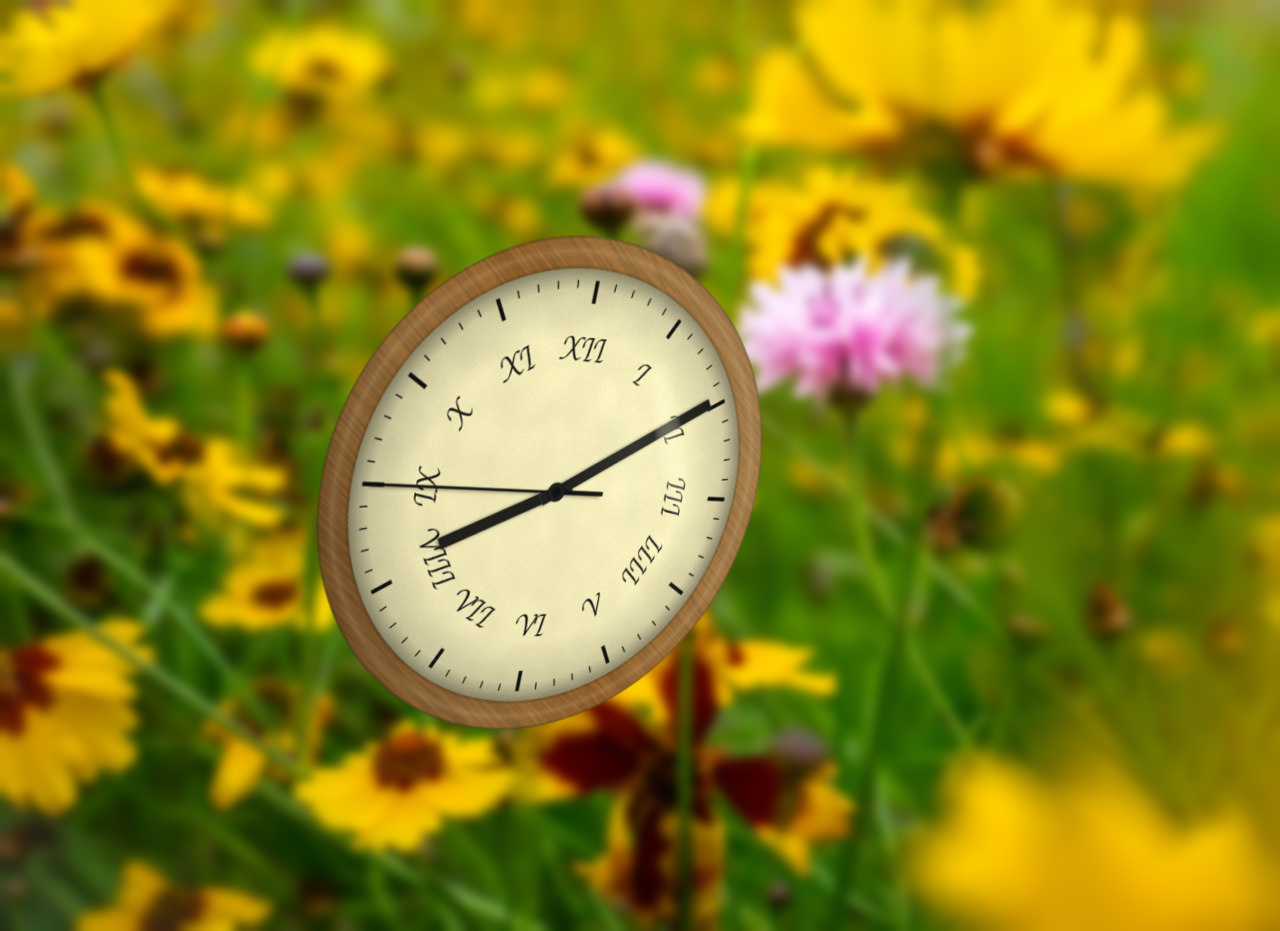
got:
8:09:45
